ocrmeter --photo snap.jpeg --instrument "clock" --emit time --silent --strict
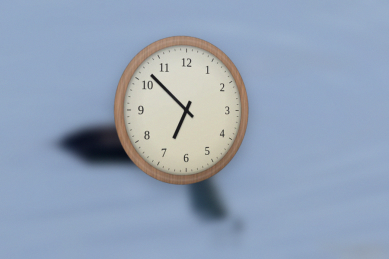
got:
6:52
